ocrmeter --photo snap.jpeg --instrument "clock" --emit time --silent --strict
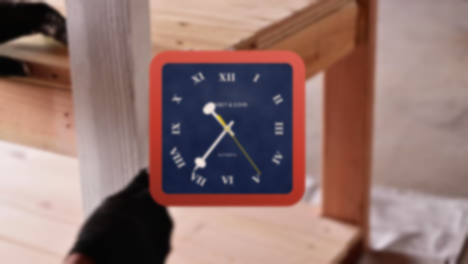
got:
10:36:24
